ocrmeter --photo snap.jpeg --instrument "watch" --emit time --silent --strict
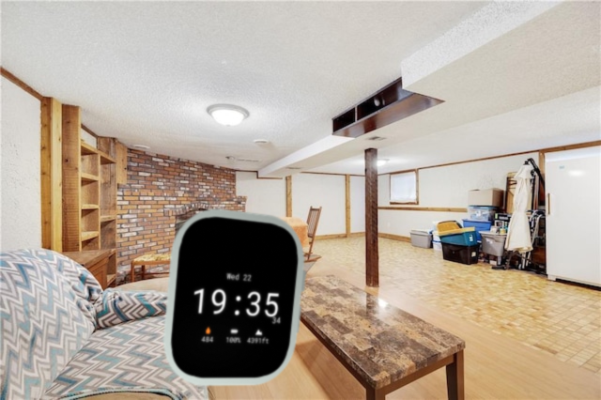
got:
19:35
